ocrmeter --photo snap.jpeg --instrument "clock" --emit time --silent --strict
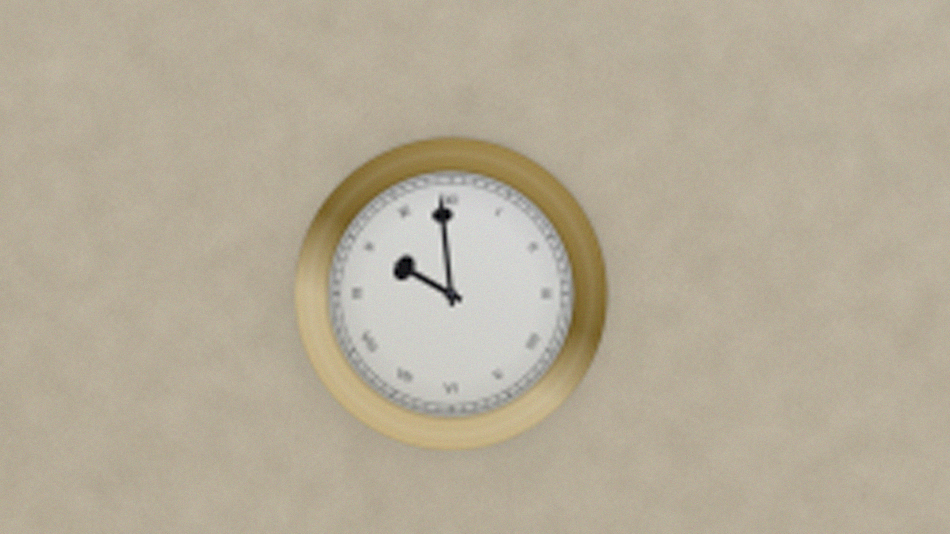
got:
9:59
